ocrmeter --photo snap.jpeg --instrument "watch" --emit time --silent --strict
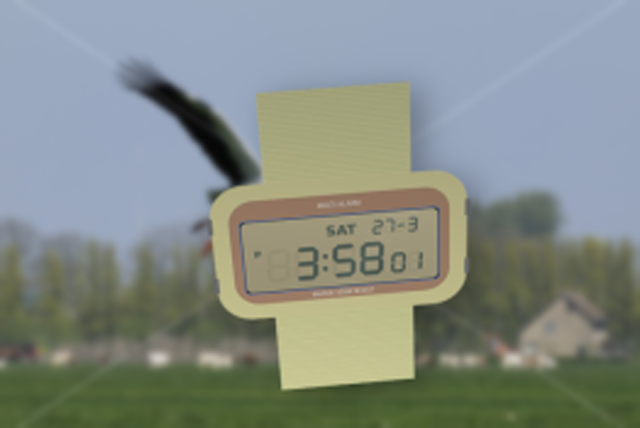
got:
3:58:01
